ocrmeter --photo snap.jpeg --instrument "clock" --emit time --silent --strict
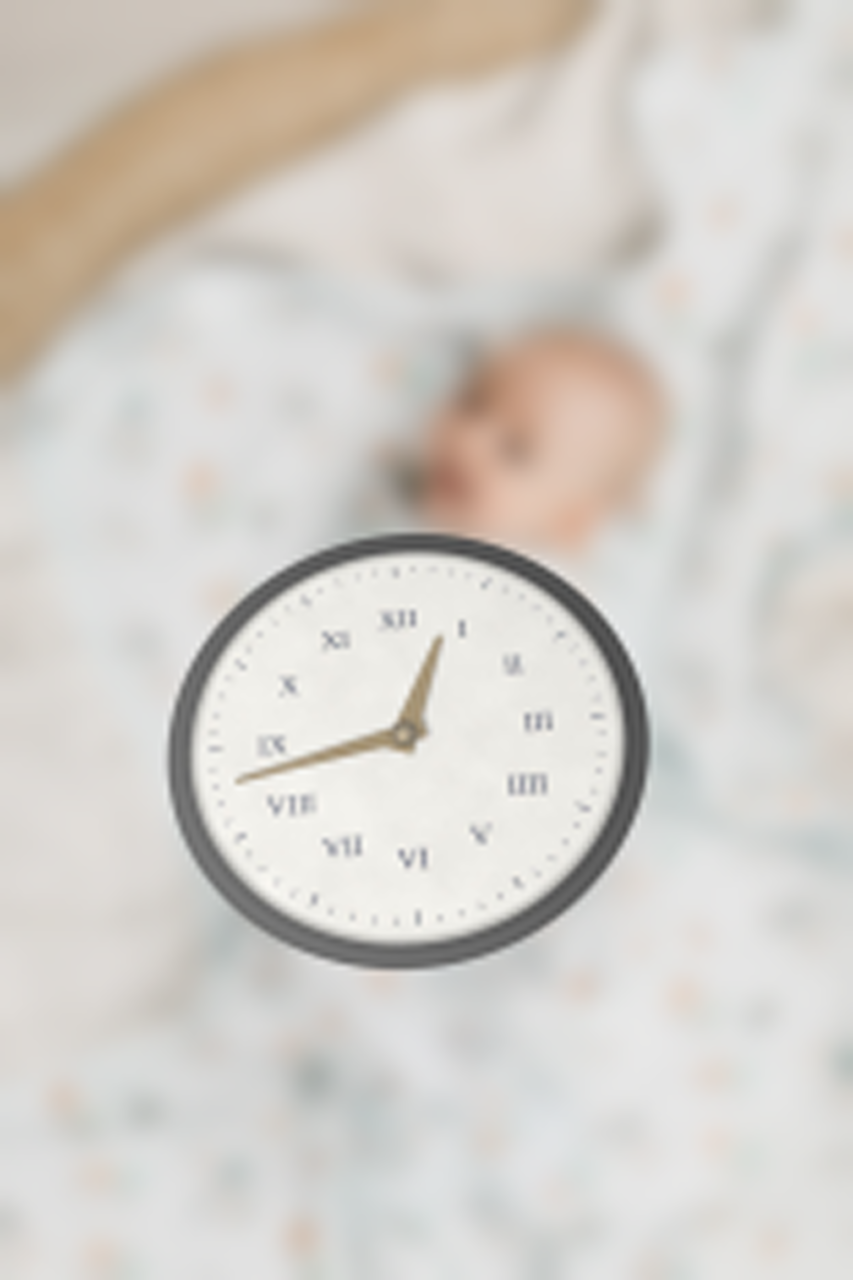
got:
12:43
